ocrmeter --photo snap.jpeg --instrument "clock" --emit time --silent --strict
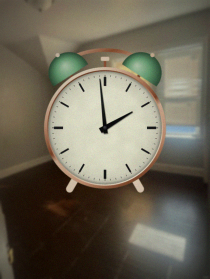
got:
1:59
